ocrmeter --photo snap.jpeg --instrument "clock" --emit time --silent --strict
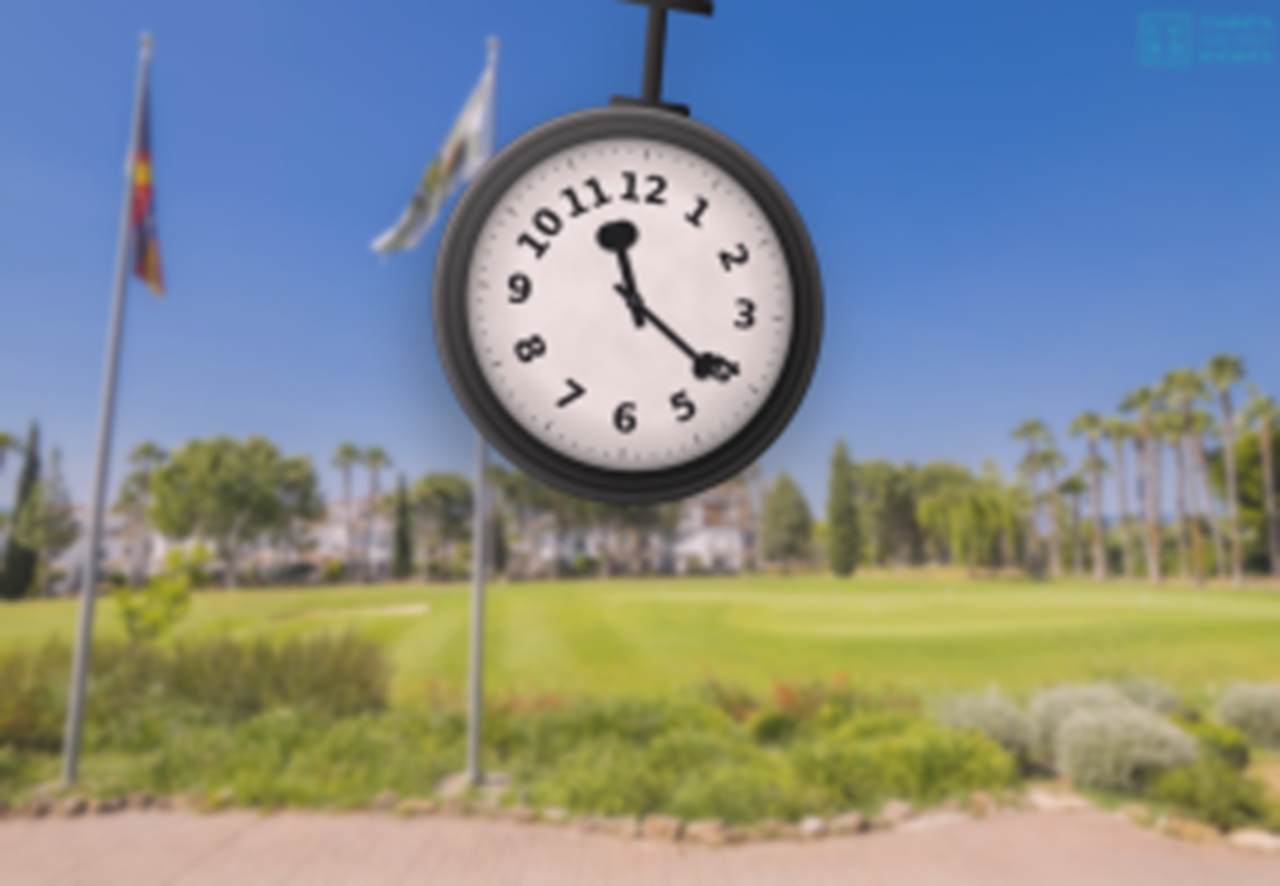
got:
11:21
